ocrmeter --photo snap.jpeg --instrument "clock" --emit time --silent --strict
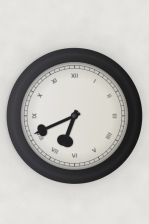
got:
6:41
